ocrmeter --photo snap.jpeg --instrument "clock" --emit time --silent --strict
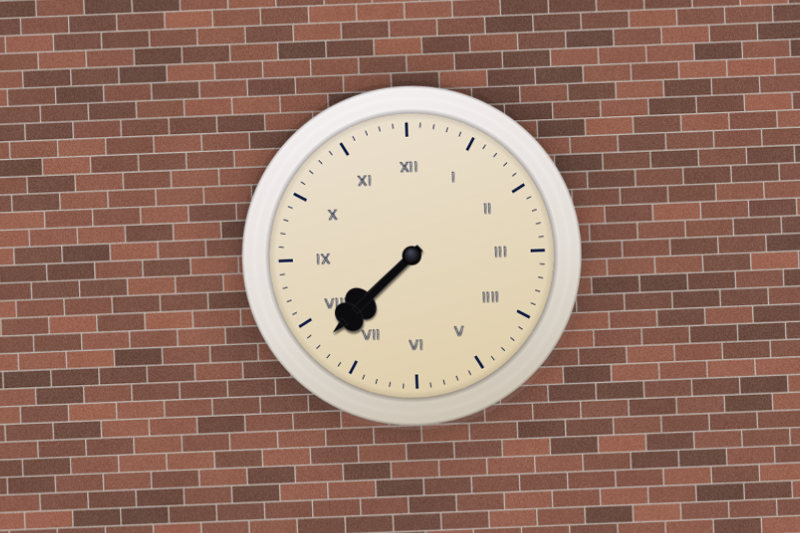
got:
7:38
